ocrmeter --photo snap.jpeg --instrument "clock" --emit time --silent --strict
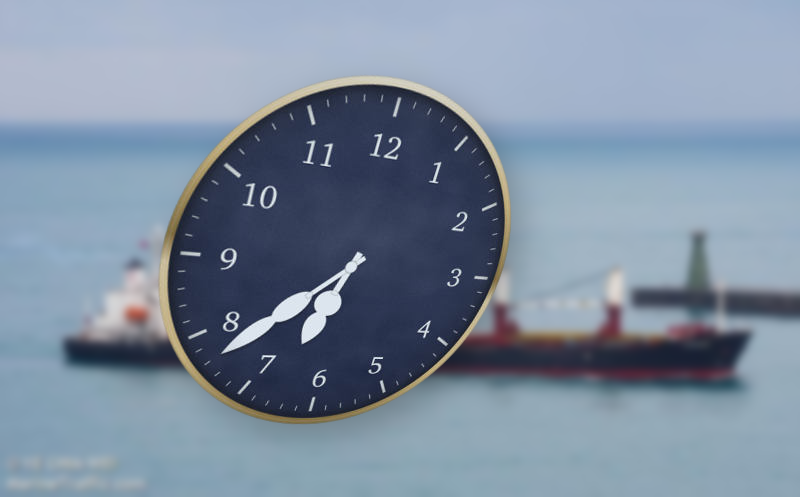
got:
6:38
